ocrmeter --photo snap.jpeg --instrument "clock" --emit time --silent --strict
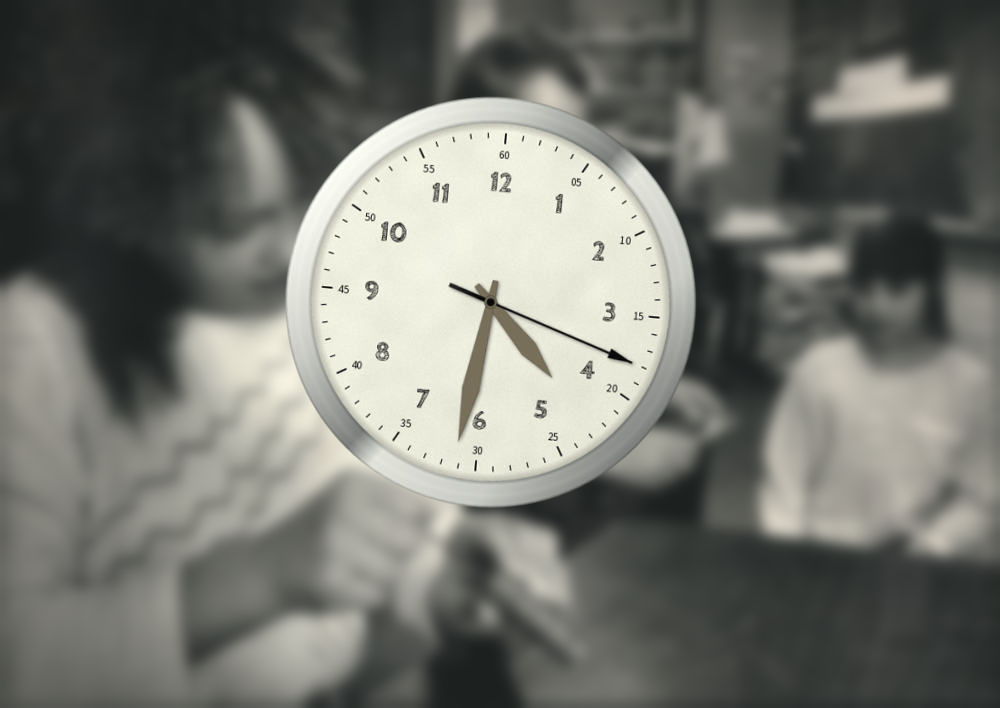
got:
4:31:18
